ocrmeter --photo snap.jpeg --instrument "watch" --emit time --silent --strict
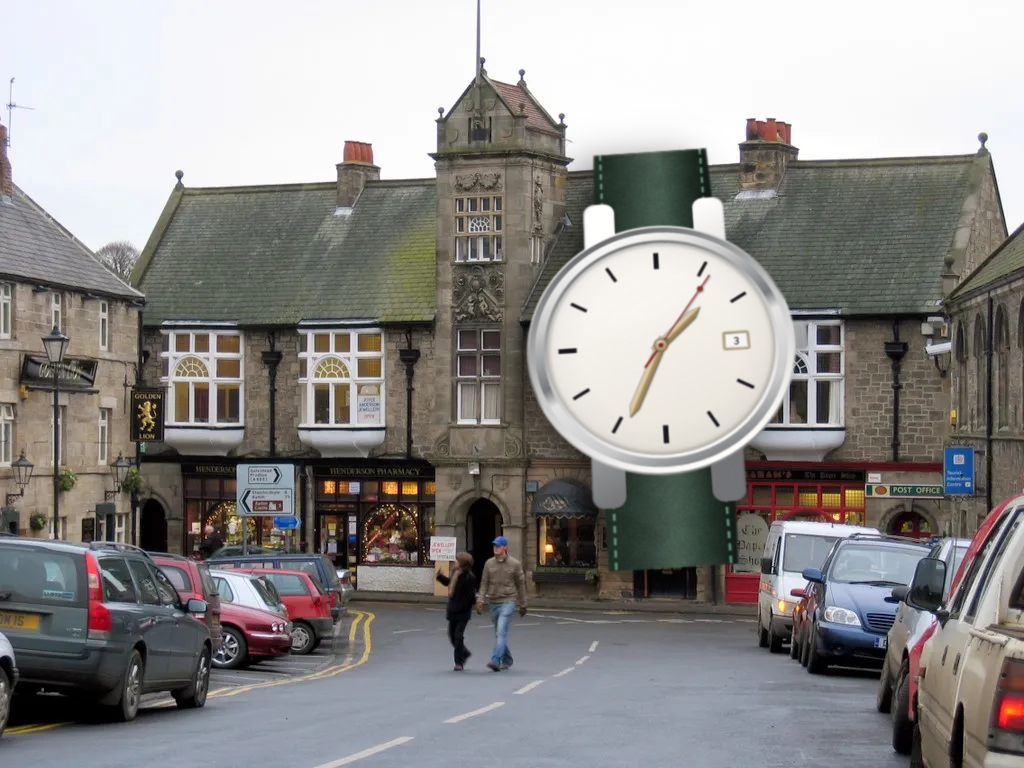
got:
1:34:06
